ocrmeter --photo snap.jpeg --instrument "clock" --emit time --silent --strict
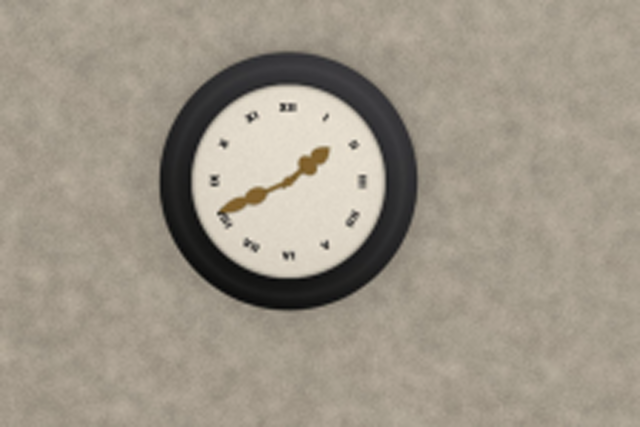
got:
1:41
